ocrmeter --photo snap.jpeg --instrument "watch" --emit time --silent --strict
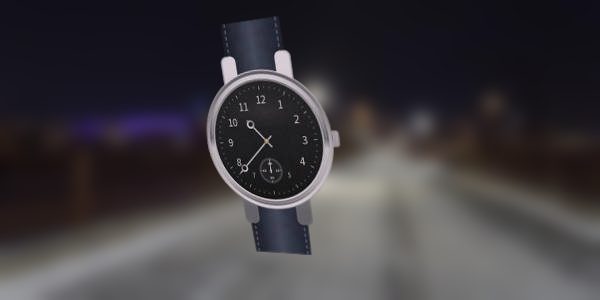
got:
10:38
